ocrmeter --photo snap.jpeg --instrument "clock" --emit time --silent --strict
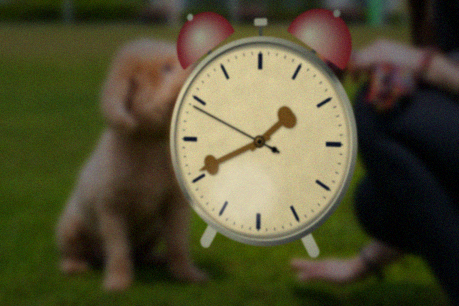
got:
1:40:49
